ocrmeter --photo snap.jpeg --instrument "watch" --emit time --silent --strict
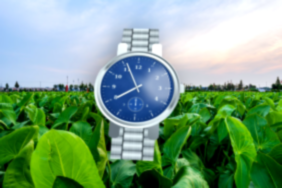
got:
7:56
